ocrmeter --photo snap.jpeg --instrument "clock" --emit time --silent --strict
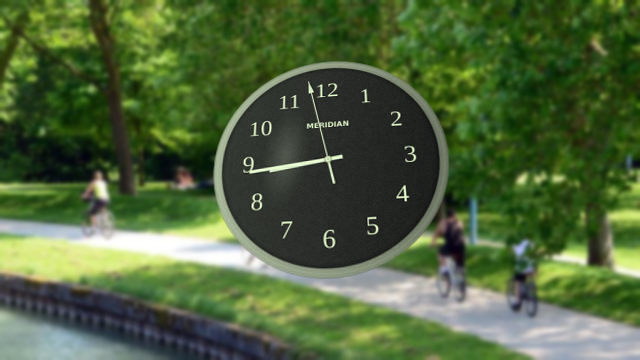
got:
8:43:58
